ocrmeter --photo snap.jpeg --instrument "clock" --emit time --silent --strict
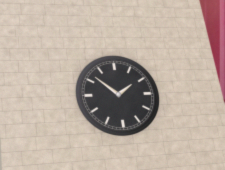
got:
1:52
